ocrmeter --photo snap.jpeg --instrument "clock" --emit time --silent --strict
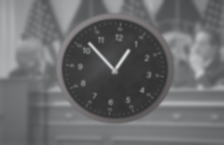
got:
12:52
